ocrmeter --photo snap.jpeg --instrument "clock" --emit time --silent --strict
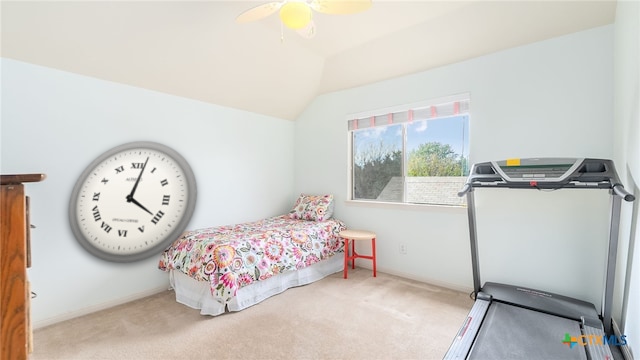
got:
4:02
